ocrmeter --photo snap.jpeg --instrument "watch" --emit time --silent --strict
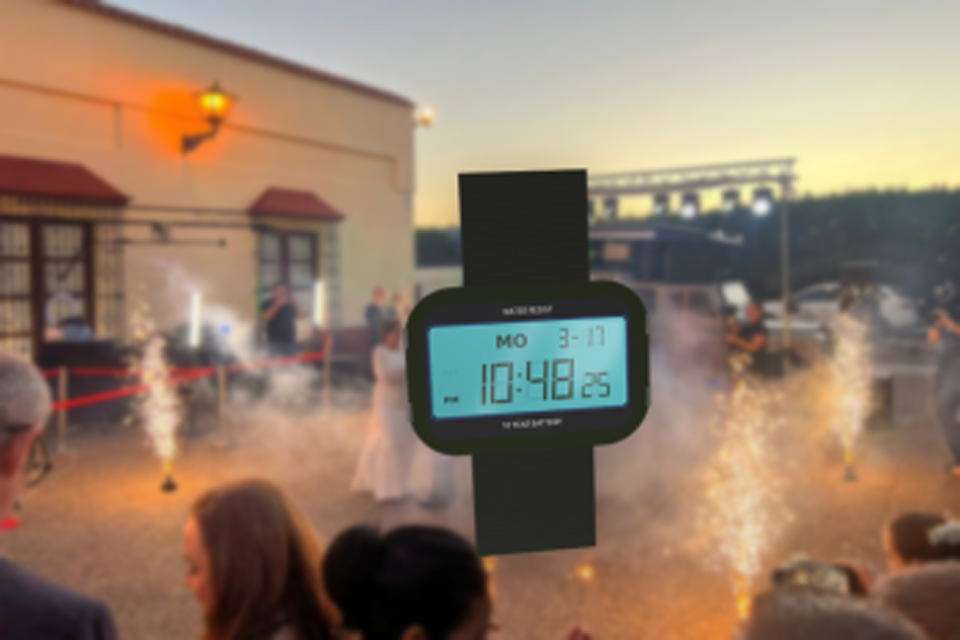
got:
10:48:25
